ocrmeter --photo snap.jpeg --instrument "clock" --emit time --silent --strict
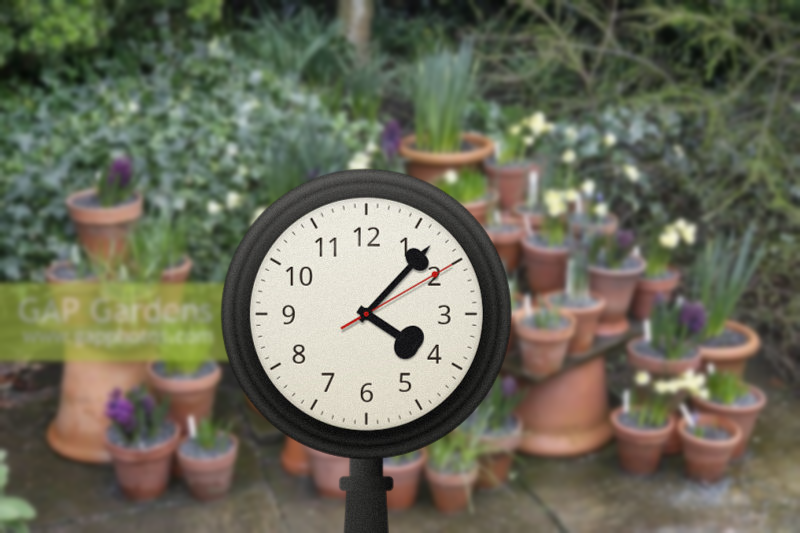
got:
4:07:10
